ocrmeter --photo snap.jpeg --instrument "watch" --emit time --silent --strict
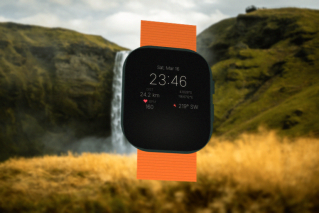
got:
23:46
